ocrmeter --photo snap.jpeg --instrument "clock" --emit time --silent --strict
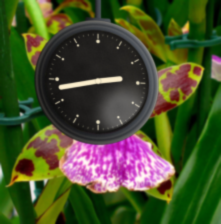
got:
2:43
